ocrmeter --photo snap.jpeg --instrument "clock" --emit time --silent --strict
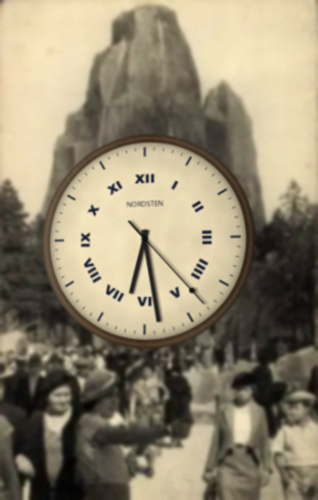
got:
6:28:23
